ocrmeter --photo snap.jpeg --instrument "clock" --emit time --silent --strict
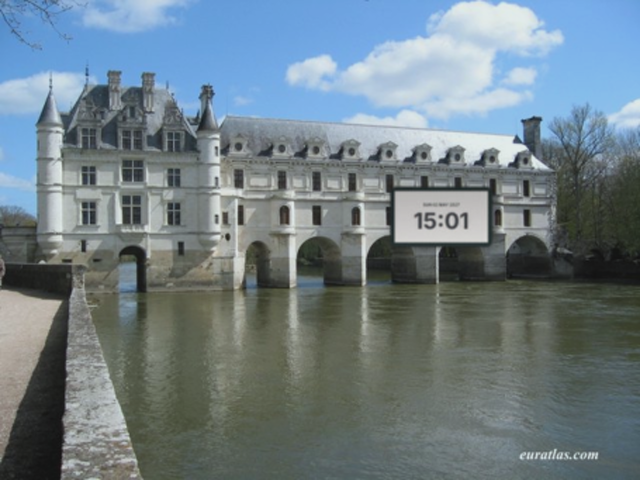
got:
15:01
